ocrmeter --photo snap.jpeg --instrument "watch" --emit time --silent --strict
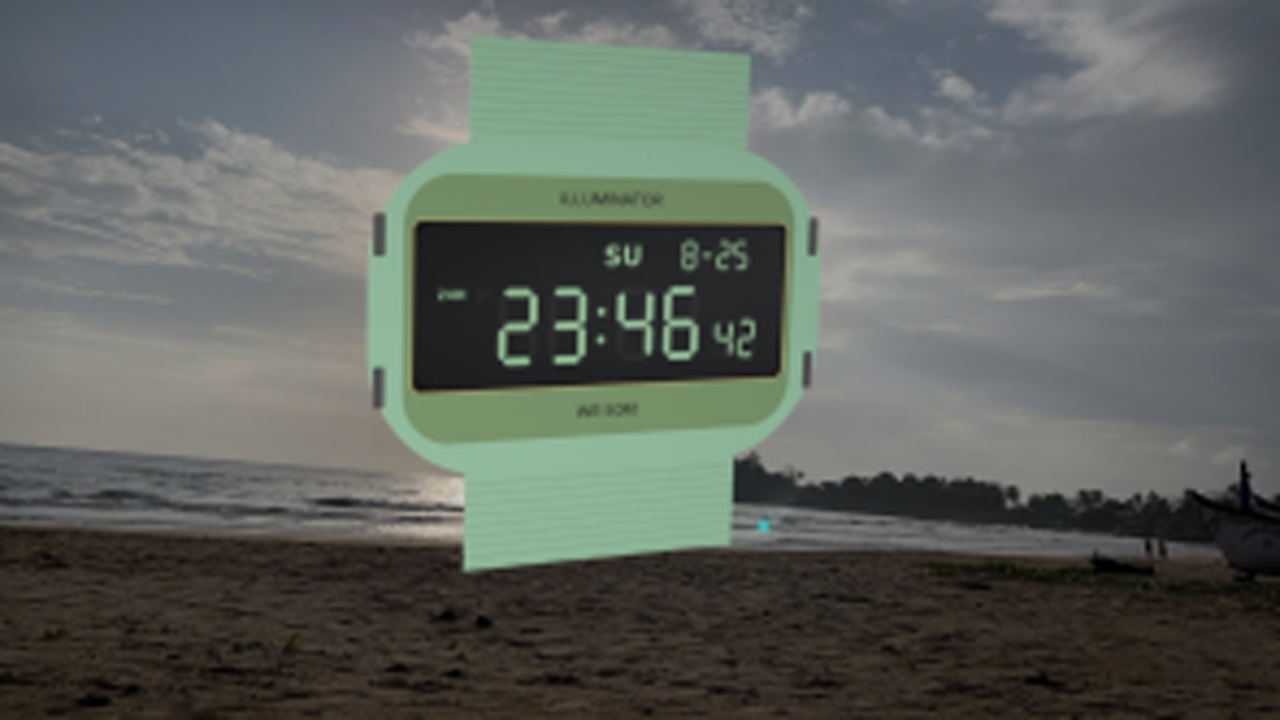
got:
23:46:42
